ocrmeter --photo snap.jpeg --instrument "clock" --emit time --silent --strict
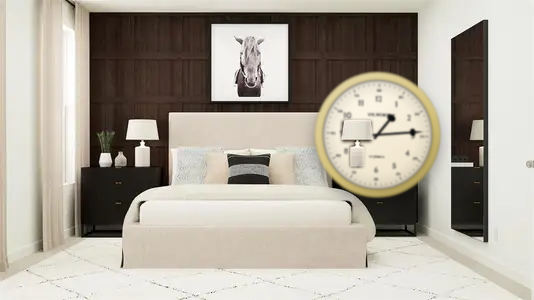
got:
1:14
